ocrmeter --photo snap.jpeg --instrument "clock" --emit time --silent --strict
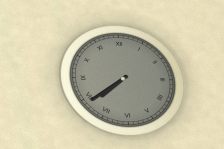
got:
7:39
